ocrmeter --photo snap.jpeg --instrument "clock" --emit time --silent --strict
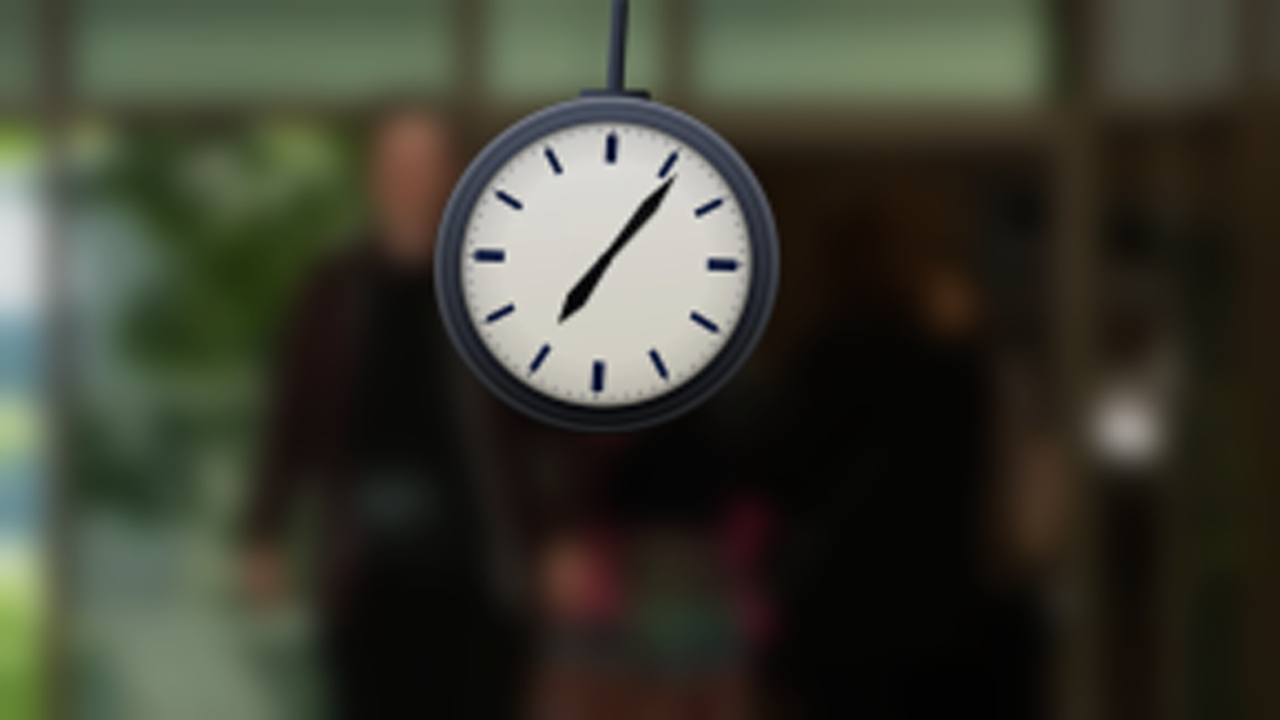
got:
7:06
